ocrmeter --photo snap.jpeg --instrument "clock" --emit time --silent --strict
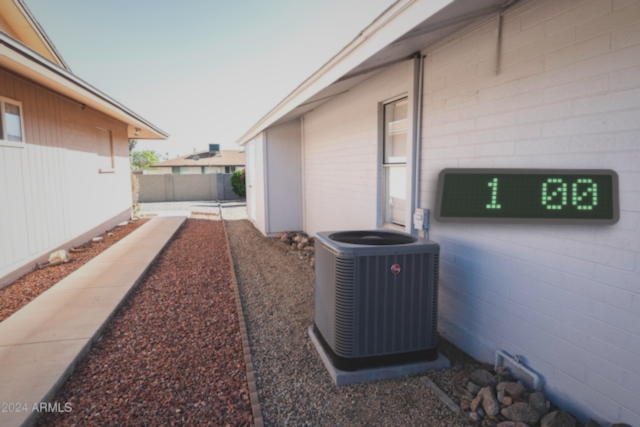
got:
1:00
